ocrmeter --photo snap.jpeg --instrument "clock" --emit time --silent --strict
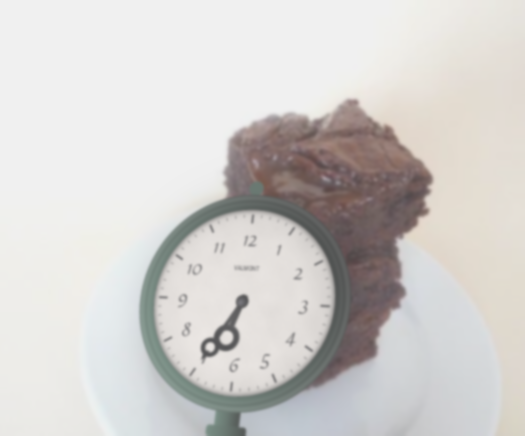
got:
6:35
